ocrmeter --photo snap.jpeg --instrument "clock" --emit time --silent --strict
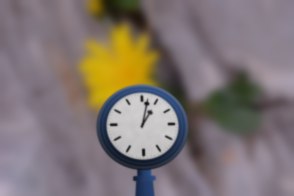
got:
1:02
